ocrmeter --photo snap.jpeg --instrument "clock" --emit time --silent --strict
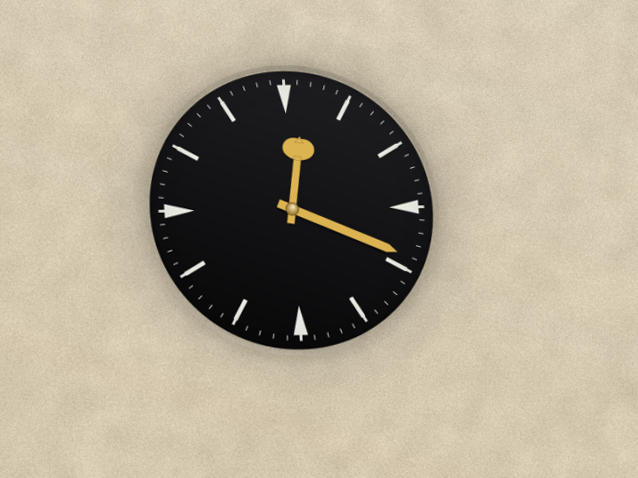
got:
12:19
